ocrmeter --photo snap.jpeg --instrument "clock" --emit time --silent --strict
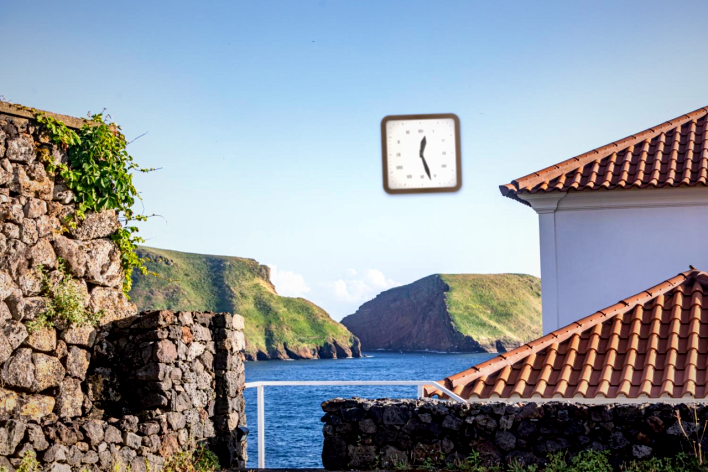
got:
12:27
